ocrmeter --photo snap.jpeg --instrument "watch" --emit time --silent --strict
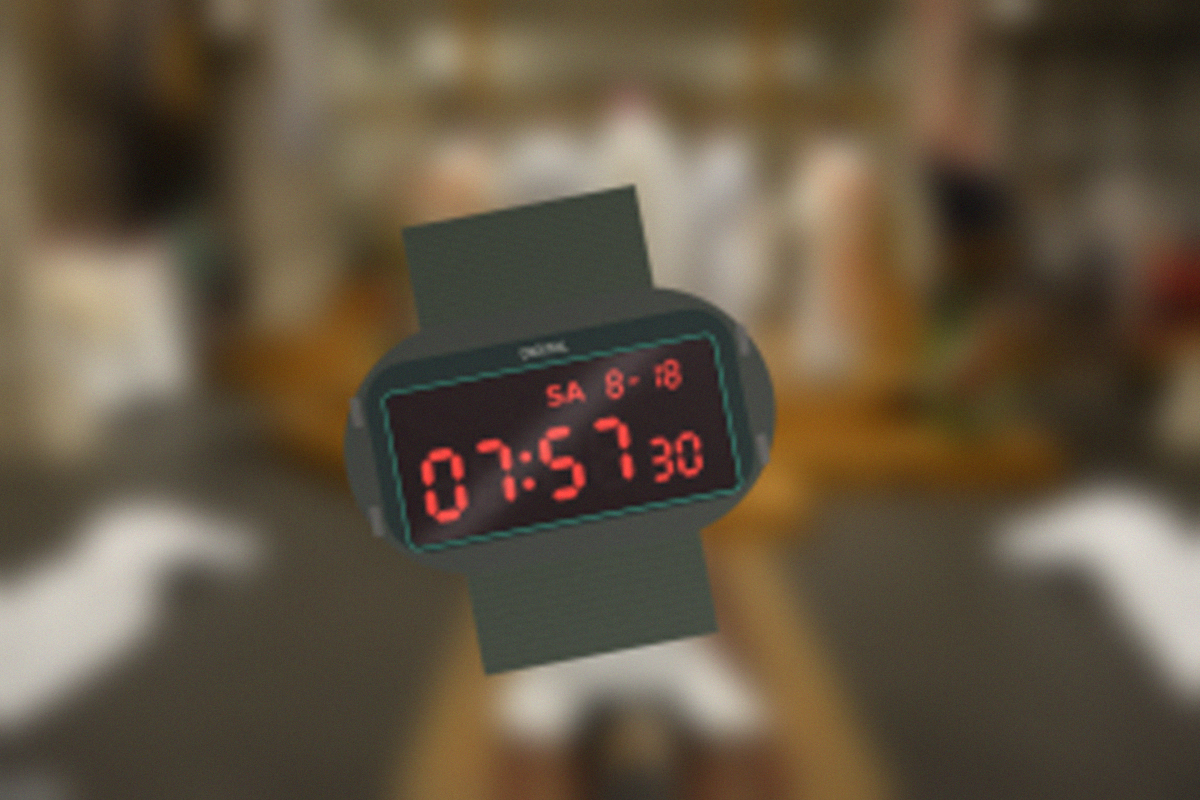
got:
7:57:30
